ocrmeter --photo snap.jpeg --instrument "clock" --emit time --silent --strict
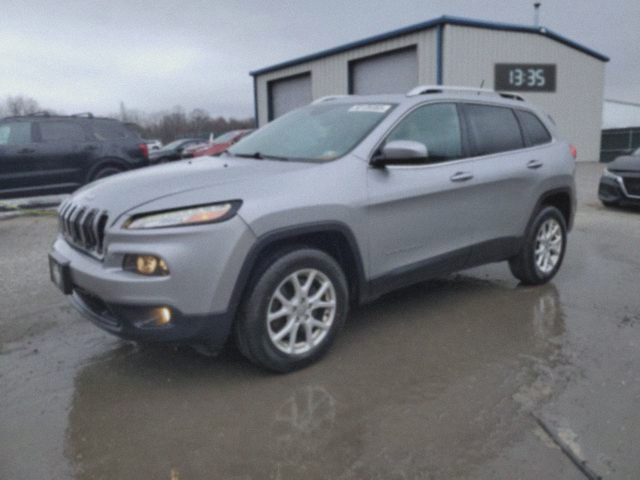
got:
13:35
